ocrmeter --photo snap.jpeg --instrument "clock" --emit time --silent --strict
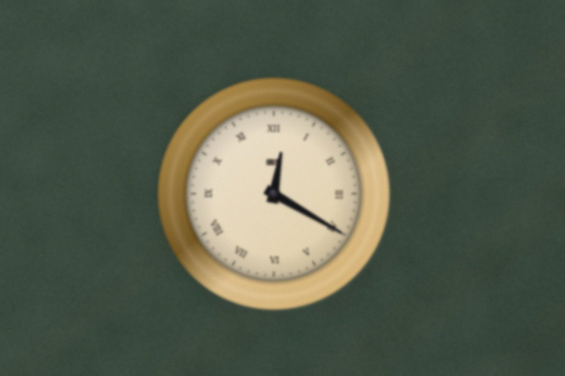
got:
12:20
